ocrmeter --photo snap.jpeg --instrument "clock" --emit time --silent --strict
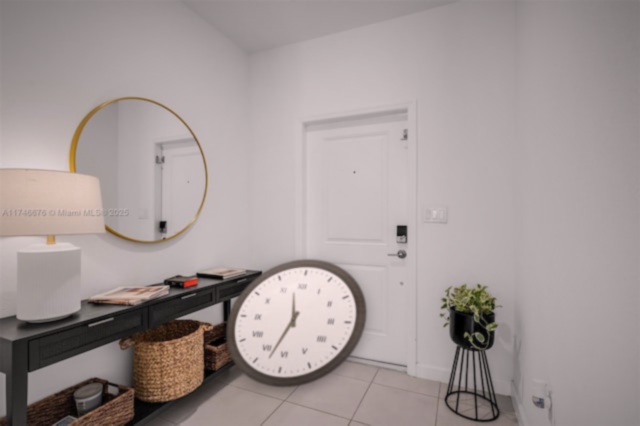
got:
11:33
